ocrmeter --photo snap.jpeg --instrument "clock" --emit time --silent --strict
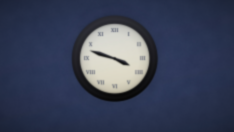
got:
3:48
